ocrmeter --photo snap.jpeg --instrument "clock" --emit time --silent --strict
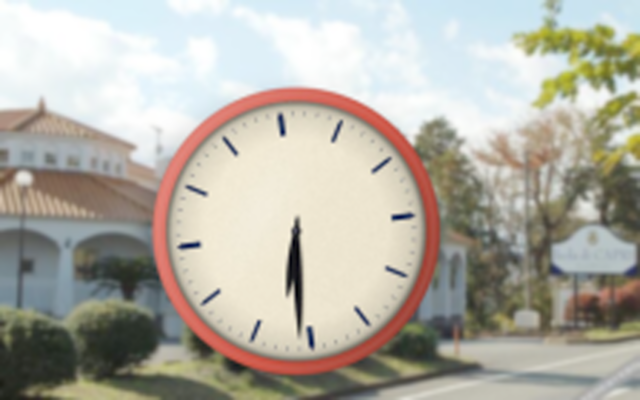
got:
6:31
